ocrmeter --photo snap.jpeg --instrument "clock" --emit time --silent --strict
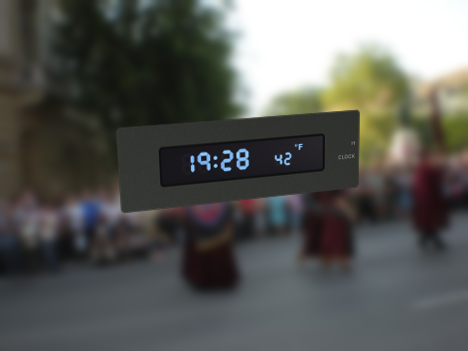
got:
19:28
